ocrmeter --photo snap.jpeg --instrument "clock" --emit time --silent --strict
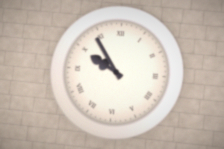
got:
9:54
